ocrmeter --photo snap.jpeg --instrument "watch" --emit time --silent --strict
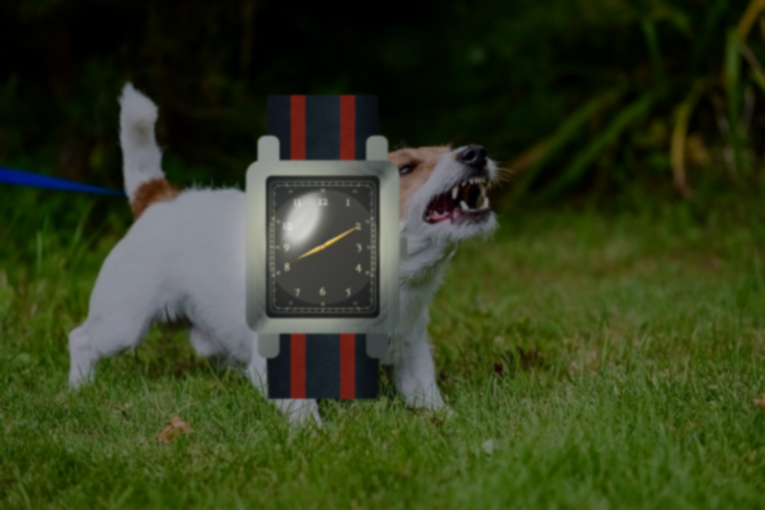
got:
8:10
